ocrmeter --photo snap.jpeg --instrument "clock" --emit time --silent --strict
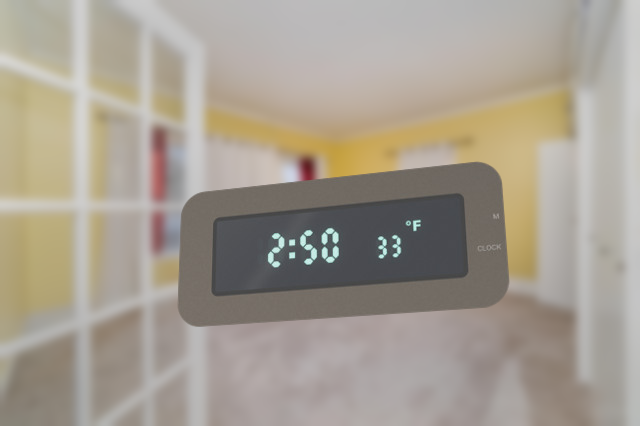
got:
2:50
